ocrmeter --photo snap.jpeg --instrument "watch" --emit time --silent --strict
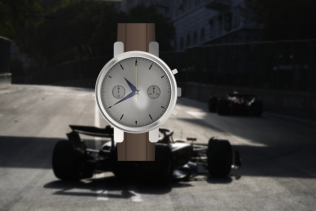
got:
10:40
